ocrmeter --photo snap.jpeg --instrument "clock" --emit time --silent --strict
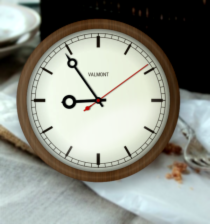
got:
8:54:09
